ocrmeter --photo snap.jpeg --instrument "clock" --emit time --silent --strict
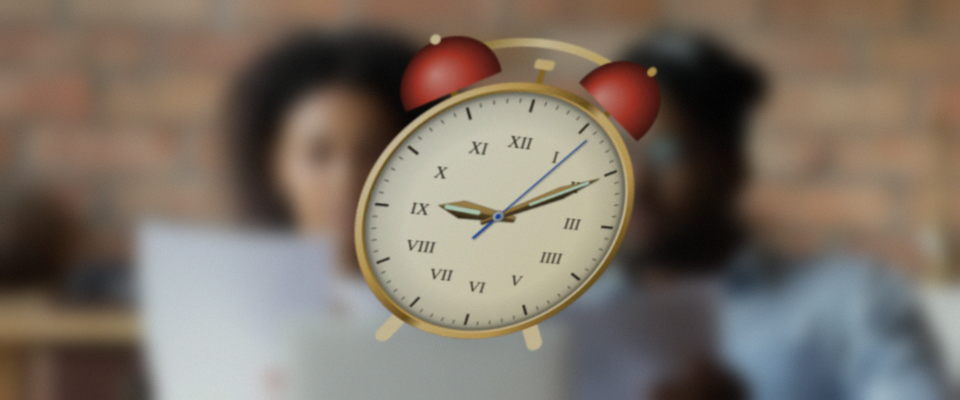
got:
9:10:06
